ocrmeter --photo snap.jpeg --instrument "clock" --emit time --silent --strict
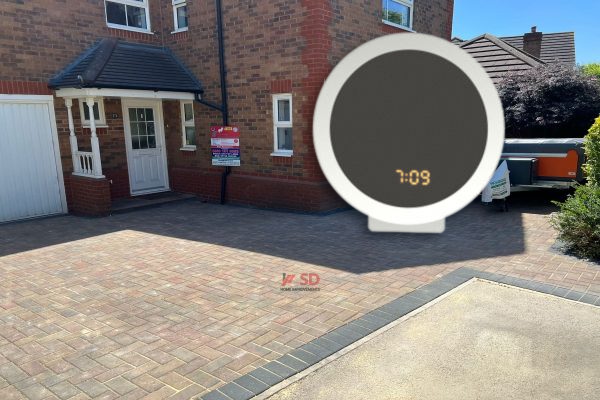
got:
7:09
